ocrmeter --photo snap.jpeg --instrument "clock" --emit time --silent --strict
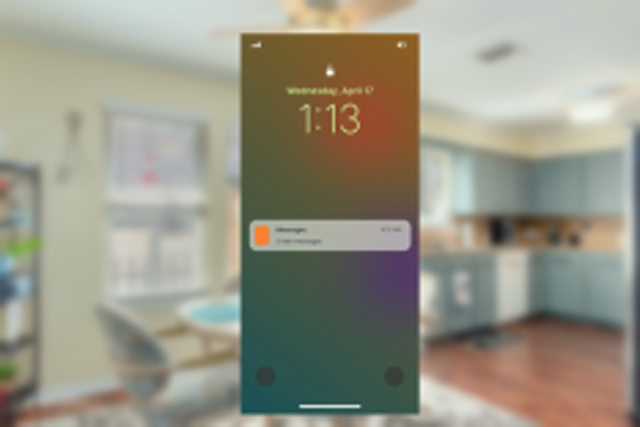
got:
1:13
